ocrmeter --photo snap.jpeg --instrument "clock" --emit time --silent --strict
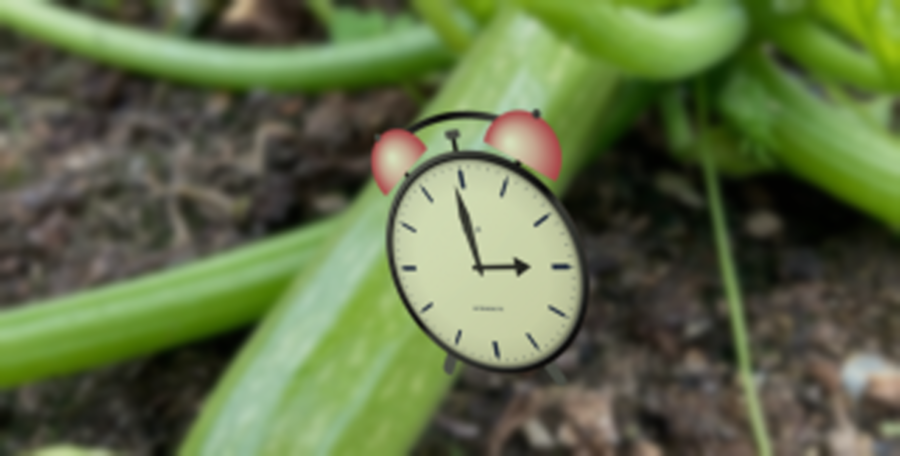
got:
2:59
